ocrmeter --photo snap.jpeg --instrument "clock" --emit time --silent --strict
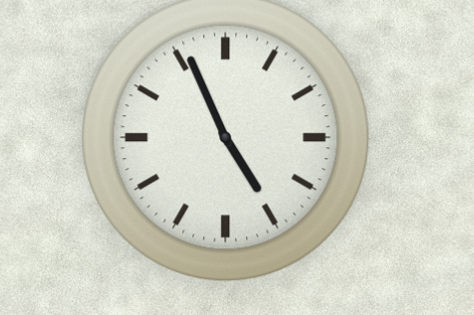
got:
4:56
